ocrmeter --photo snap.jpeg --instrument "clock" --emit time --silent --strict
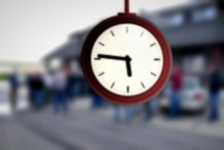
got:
5:46
